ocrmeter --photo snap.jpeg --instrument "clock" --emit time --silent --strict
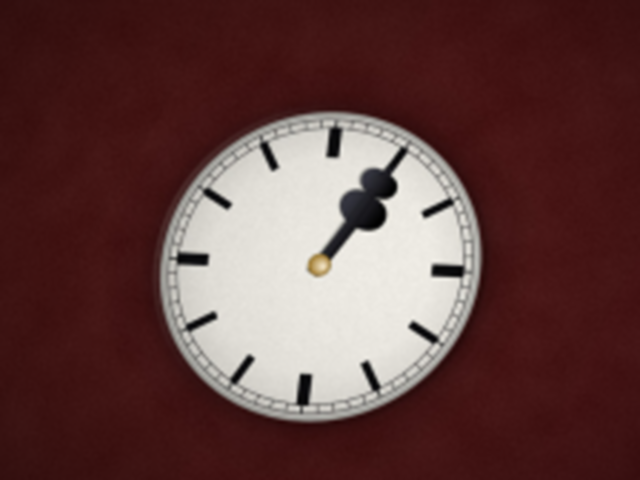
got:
1:05
